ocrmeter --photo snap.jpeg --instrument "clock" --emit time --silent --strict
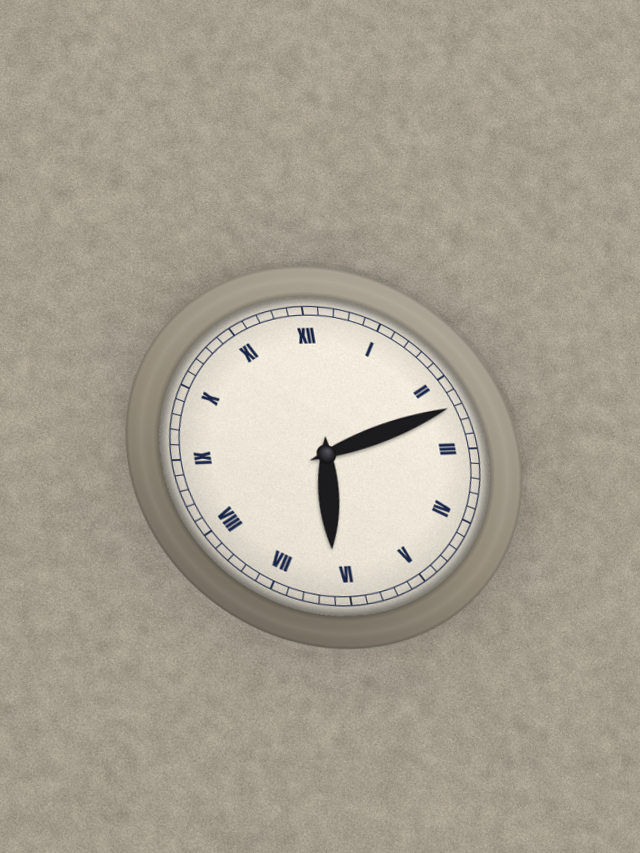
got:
6:12
